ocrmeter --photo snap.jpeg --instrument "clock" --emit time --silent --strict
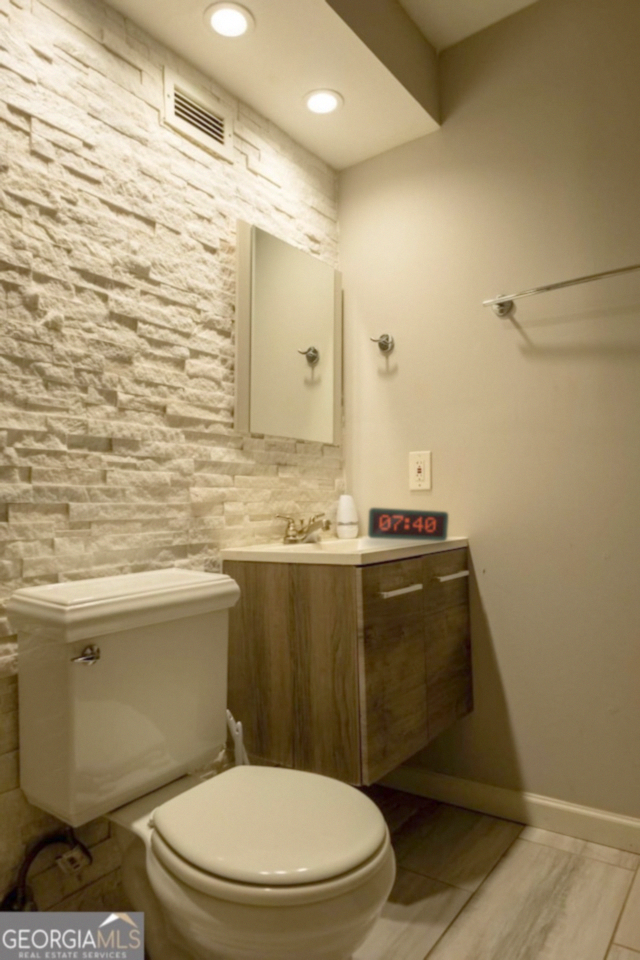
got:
7:40
